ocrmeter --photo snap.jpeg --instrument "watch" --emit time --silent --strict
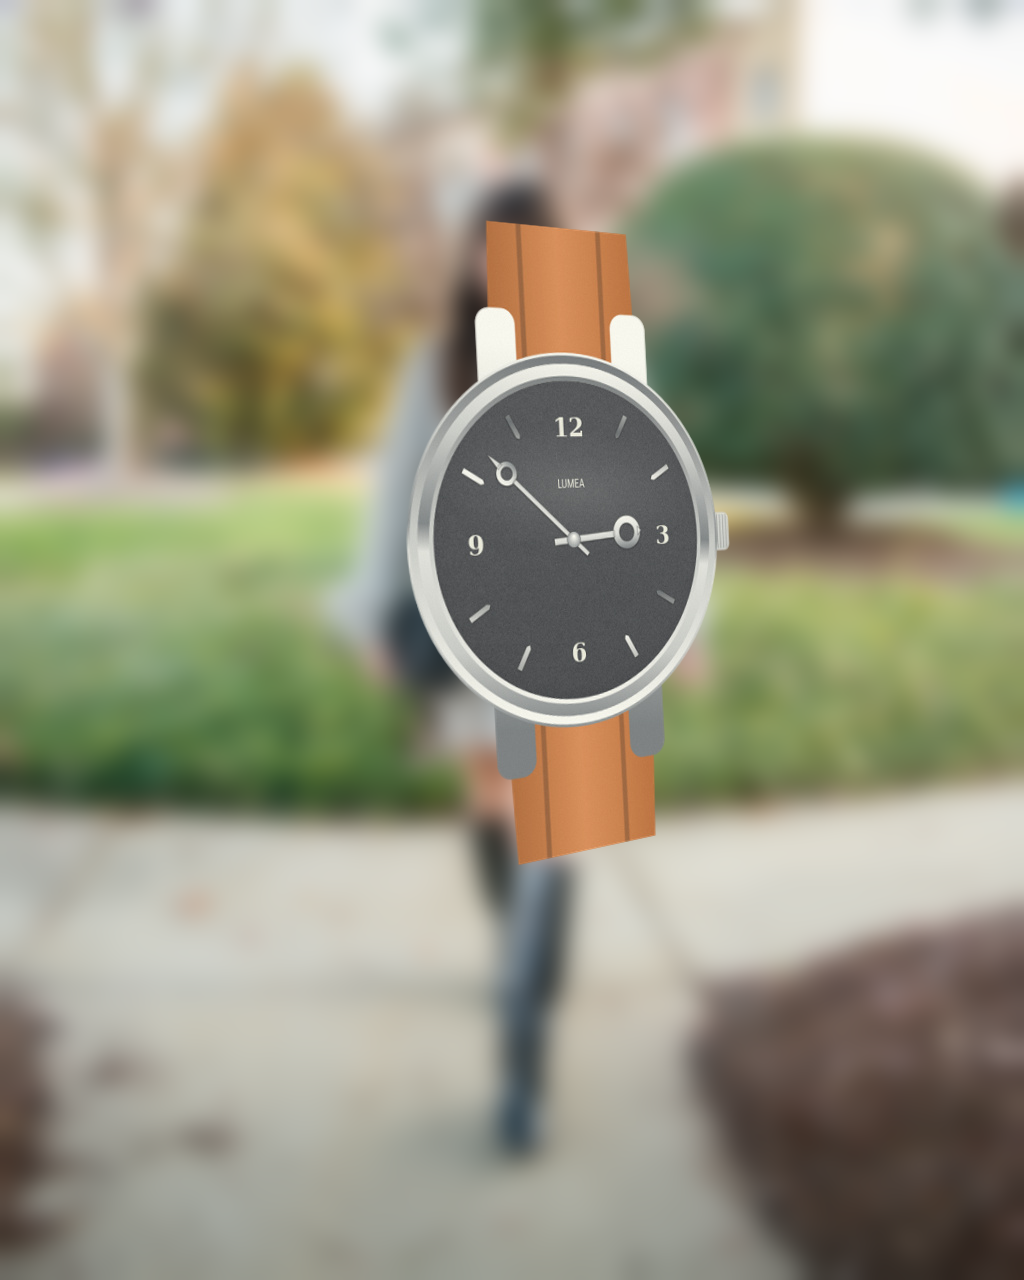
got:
2:52
